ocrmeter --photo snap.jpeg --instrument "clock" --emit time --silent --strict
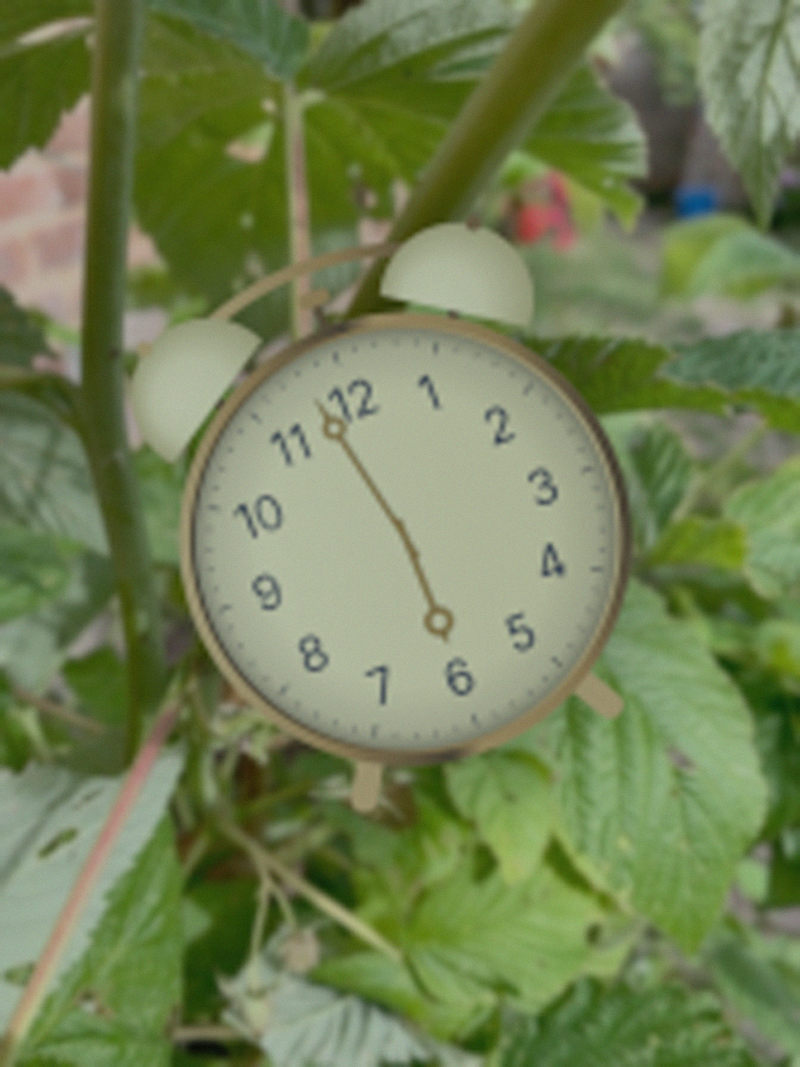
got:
5:58
